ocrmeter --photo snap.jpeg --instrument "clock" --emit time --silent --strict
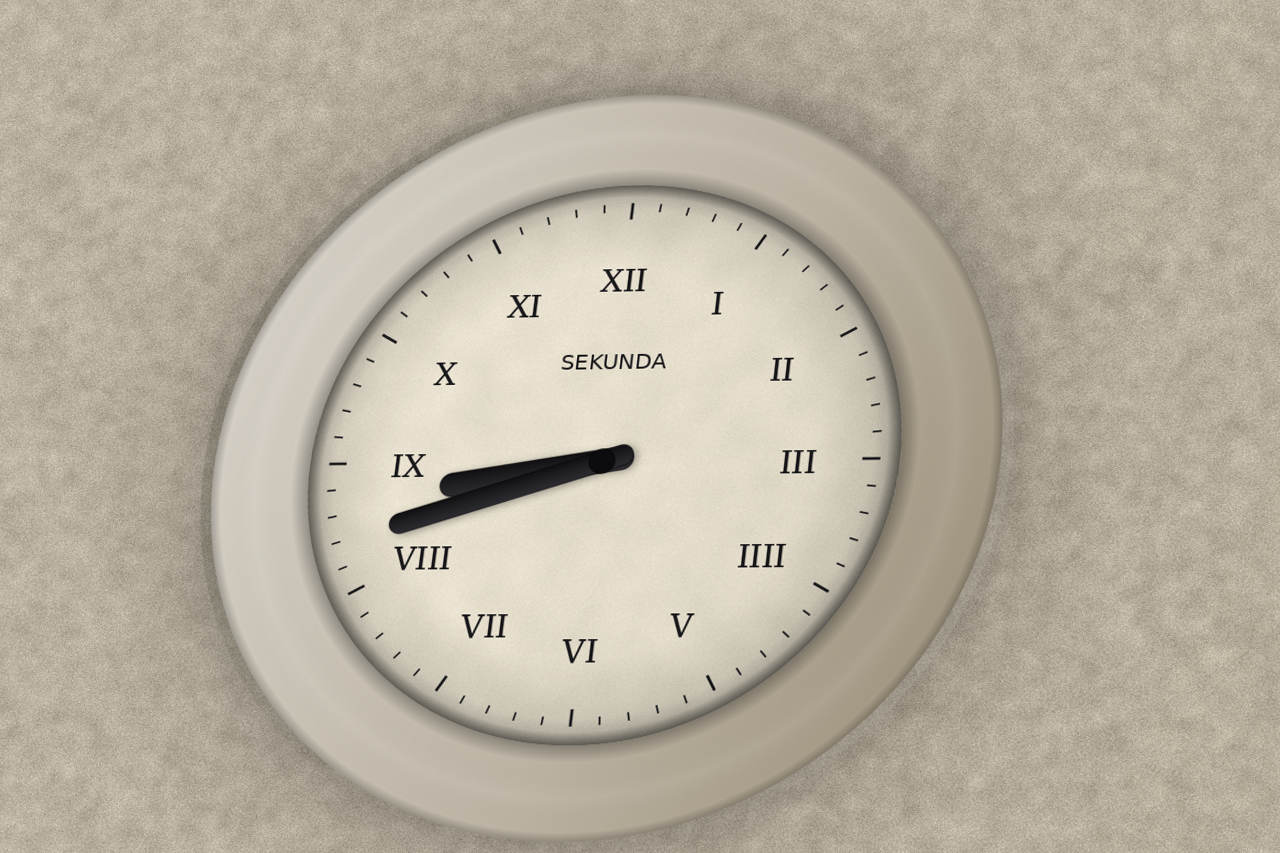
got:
8:42
